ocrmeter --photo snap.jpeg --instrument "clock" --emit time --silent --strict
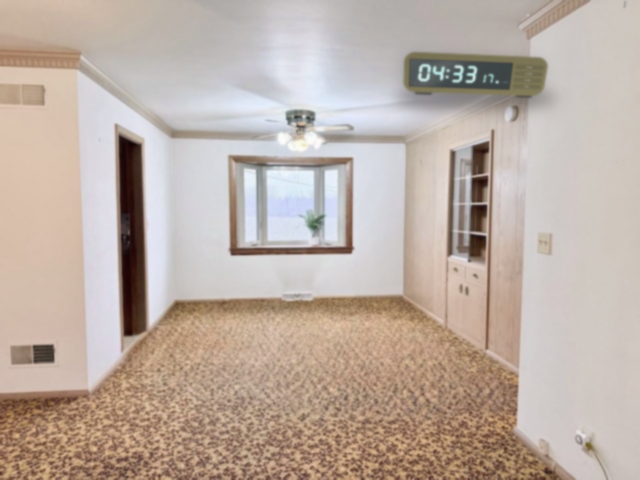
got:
4:33
